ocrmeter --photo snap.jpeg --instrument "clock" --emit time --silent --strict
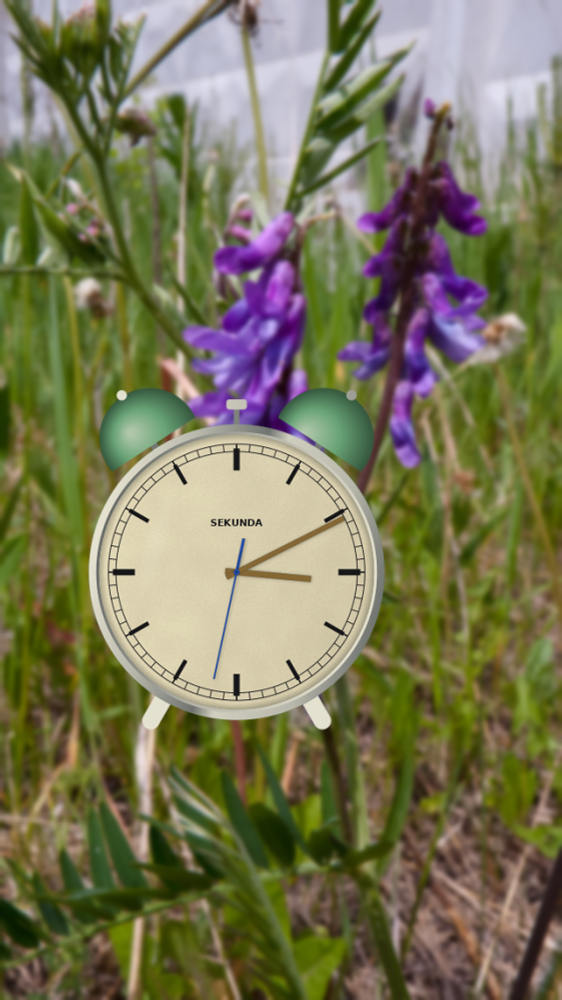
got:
3:10:32
